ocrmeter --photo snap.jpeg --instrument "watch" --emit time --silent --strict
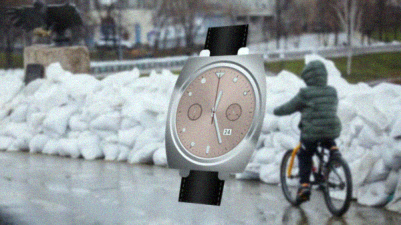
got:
12:26
